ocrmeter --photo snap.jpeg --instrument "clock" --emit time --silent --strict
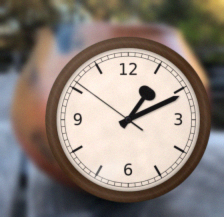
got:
1:10:51
